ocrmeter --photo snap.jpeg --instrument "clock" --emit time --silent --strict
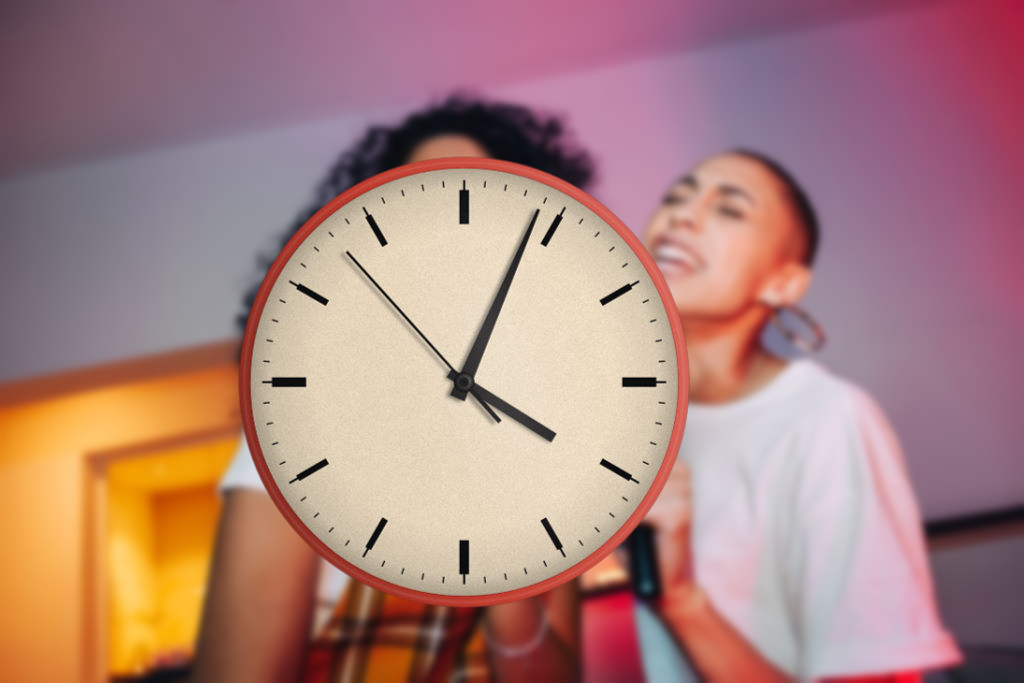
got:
4:03:53
